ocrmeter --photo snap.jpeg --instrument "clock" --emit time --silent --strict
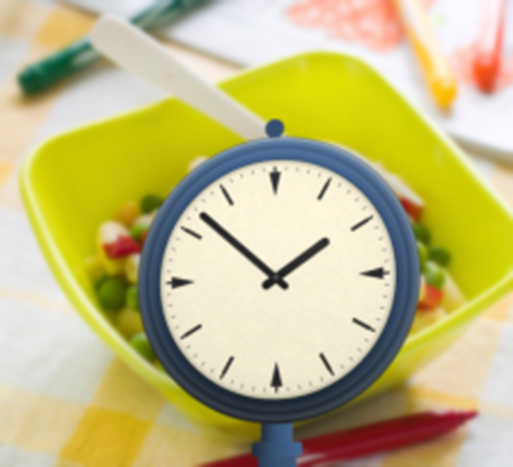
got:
1:52
